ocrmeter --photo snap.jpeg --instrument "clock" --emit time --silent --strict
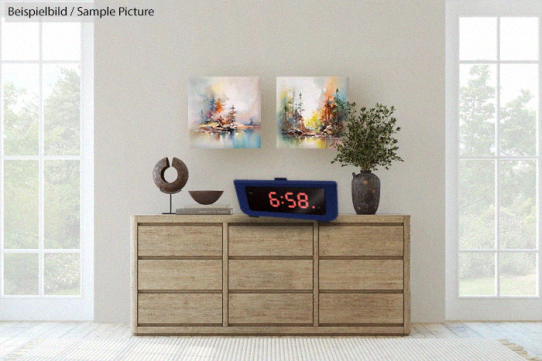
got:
6:58
